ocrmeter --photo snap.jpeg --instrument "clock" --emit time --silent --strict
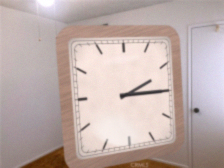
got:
2:15
